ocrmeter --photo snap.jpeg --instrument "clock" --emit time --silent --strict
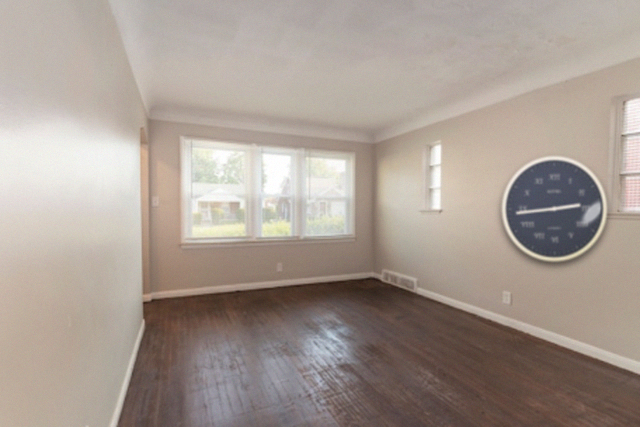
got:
2:44
